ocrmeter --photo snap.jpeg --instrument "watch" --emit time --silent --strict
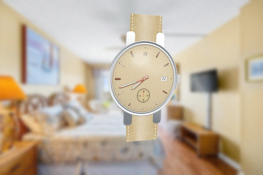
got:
7:42
